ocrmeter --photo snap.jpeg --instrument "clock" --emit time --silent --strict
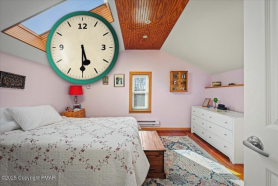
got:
5:30
